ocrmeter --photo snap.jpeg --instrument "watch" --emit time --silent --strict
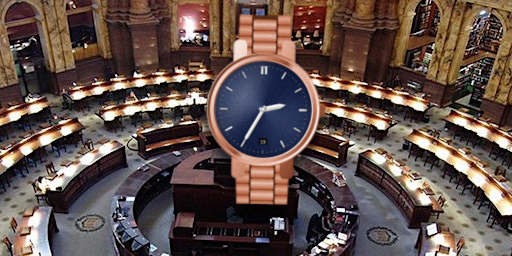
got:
2:35
